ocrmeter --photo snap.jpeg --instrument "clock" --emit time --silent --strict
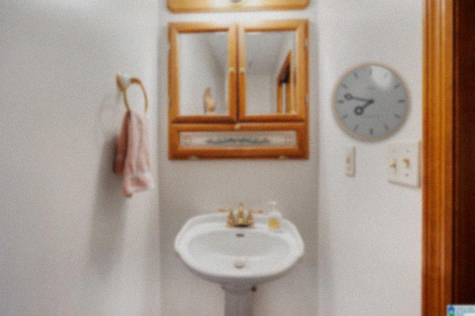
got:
7:47
